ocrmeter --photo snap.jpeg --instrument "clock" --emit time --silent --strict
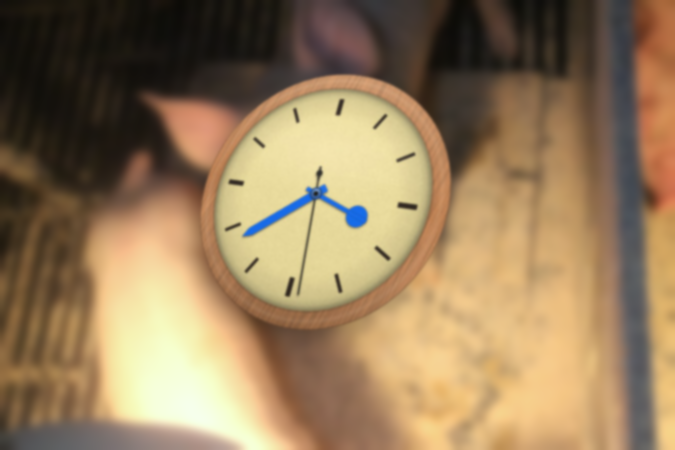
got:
3:38:29
